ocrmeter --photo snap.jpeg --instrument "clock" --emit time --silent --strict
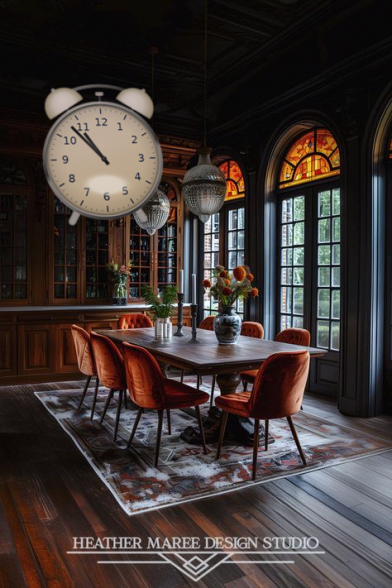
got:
10:53
